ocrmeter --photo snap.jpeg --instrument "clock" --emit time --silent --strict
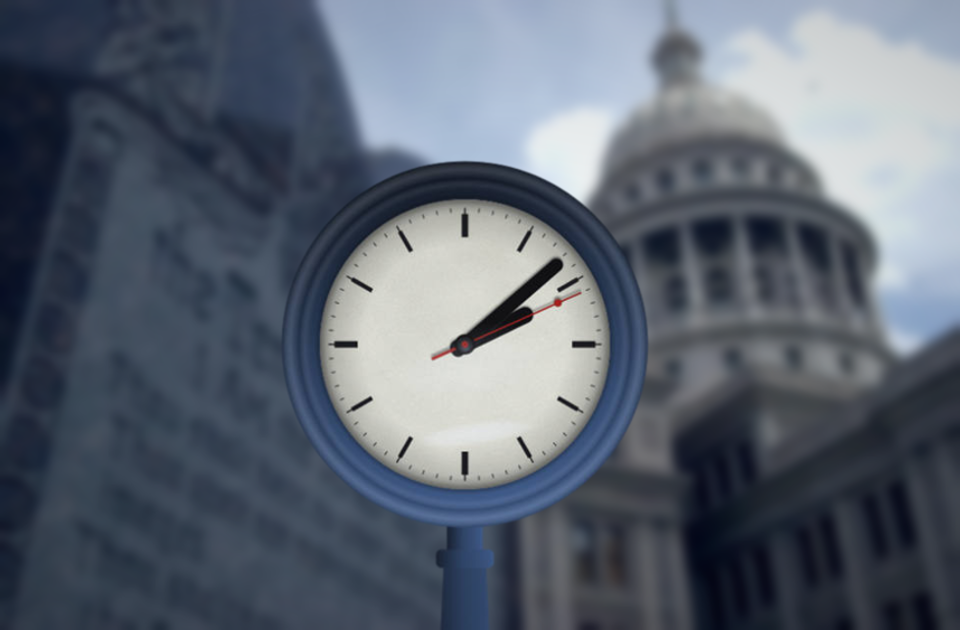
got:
2:08:11
